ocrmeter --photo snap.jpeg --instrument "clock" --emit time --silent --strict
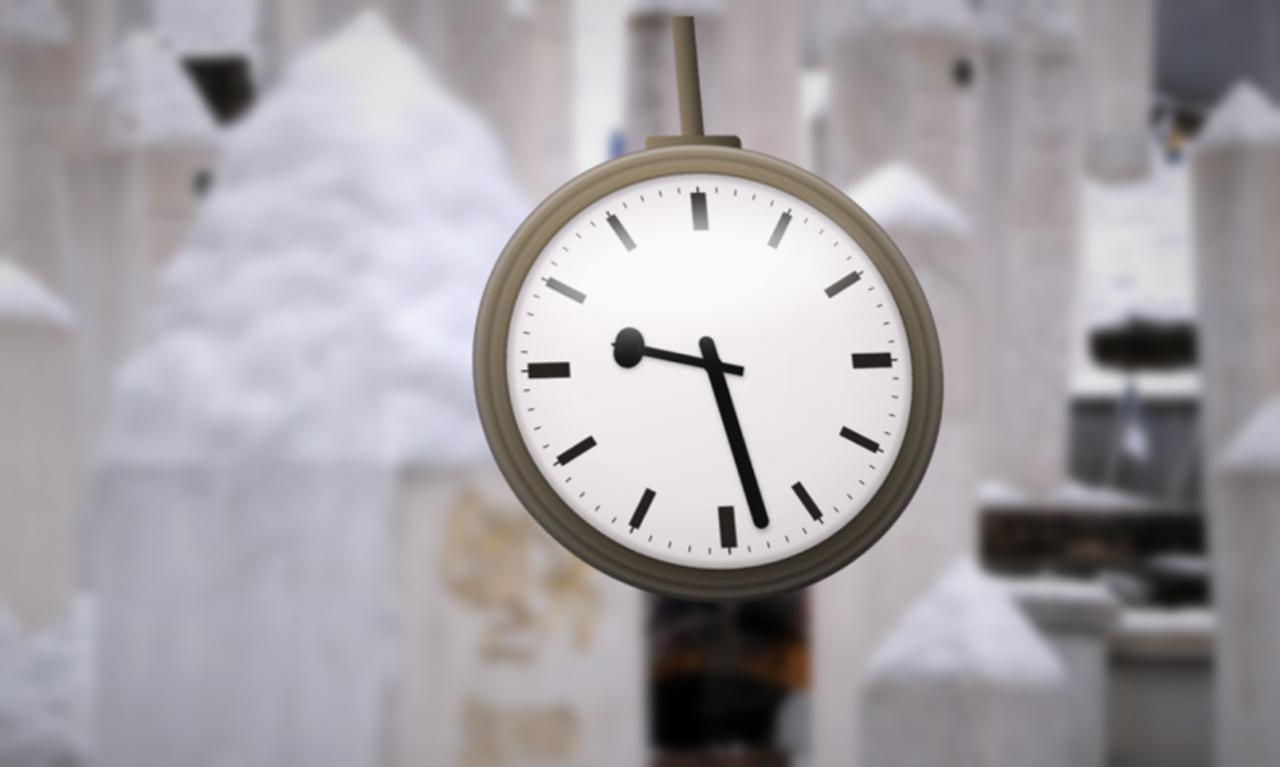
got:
9:28
